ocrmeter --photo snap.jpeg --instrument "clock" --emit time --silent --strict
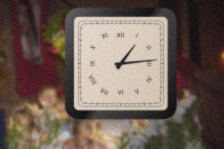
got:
1:14
